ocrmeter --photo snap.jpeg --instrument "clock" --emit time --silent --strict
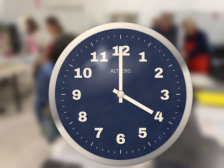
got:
4:00
